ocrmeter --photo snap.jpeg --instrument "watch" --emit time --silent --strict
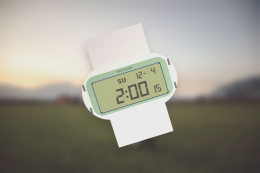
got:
2:00:15
